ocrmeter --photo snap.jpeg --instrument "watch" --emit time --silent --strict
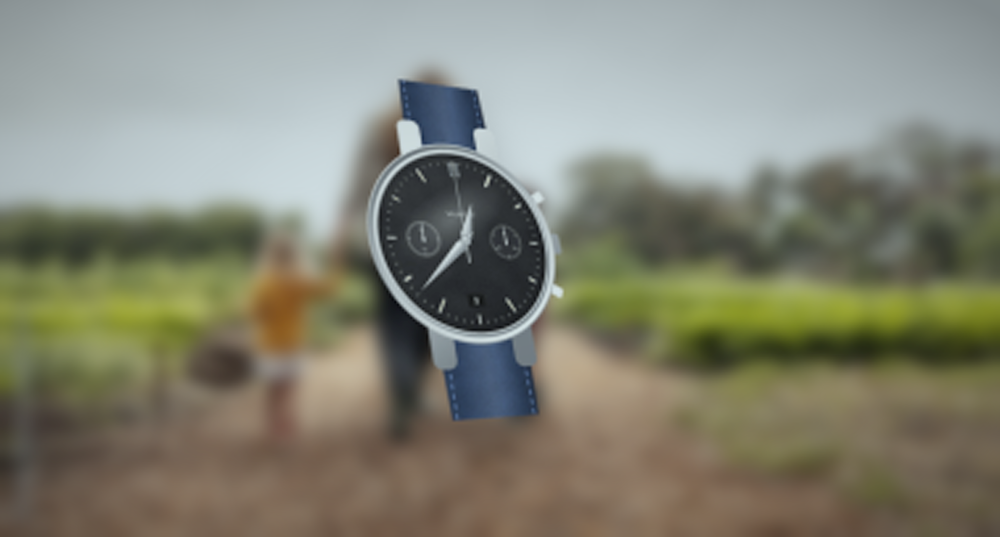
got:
12:38
